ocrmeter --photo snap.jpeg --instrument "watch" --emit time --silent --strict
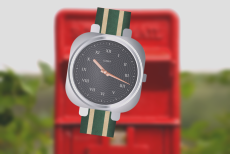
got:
10:18
